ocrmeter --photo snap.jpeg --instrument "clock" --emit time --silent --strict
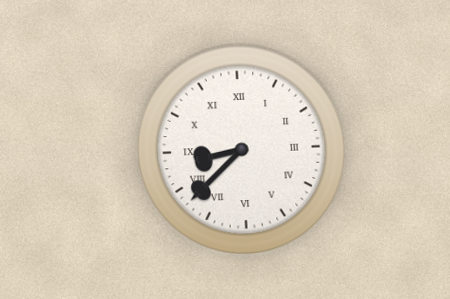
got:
8:38
